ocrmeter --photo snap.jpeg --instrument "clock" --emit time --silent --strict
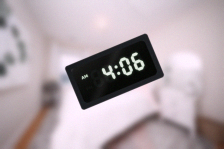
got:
4:06
